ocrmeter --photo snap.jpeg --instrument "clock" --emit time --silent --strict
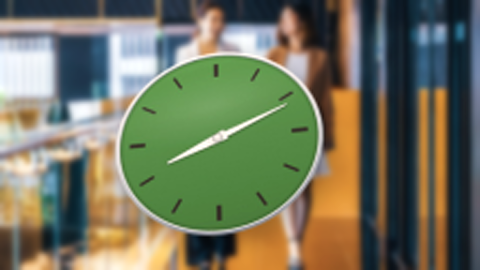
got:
8:11
